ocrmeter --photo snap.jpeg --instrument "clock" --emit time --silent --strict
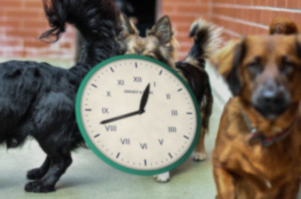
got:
12:42
